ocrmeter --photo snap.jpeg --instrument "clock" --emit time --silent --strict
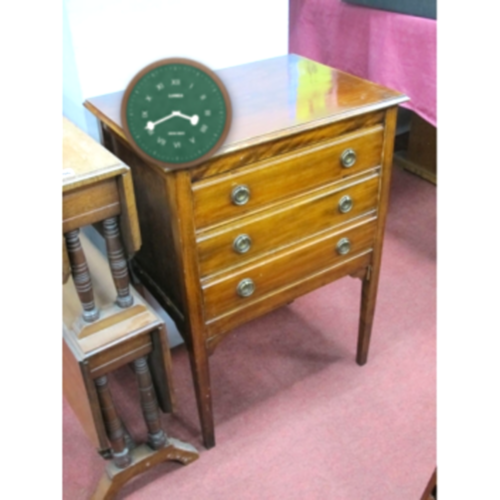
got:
3:41
